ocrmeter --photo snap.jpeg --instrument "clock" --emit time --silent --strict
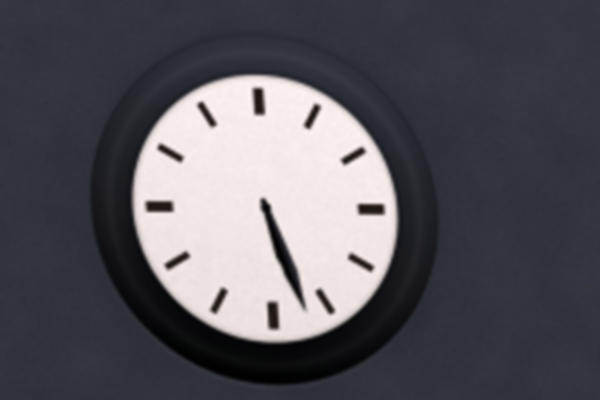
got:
5:27
